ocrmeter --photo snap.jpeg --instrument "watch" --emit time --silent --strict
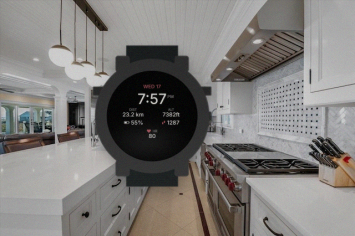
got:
7:57
